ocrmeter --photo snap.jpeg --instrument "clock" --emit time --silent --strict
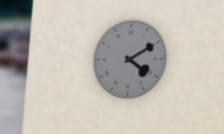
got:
4:10
